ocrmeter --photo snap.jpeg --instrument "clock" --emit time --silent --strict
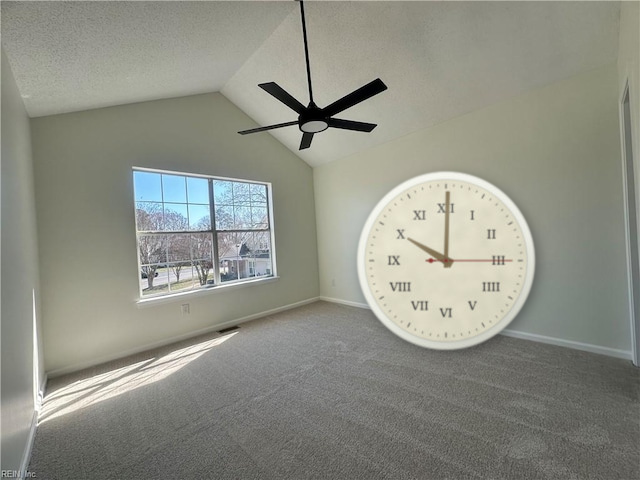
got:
10:00:15
